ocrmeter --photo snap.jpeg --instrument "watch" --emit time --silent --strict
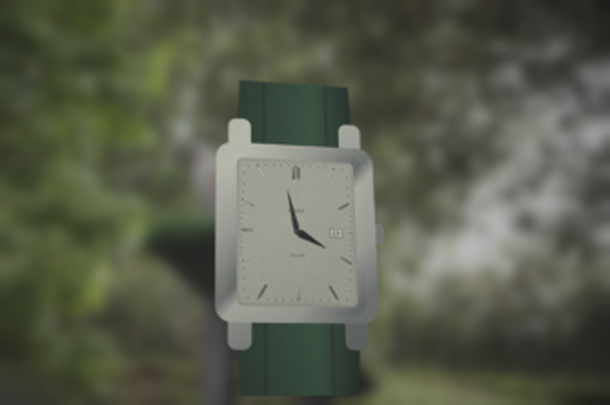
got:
3:58
